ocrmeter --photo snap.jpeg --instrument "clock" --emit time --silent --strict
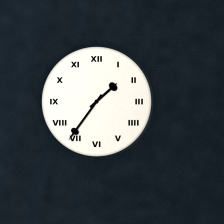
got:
1:36
